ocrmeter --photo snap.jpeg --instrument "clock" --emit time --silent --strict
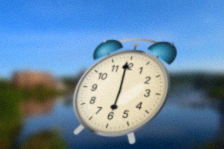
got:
5:59
